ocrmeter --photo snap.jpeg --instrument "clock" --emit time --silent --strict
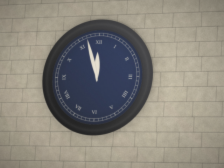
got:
11:57
